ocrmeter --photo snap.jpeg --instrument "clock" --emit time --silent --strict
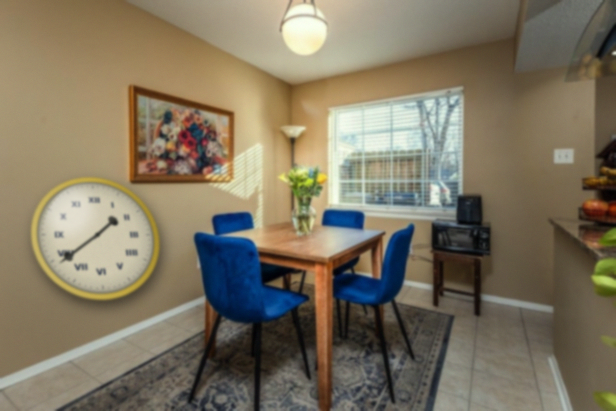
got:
1:39
